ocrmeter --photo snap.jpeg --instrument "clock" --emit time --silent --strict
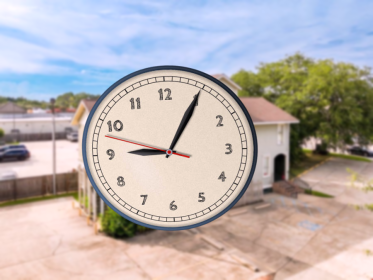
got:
9:04:48
